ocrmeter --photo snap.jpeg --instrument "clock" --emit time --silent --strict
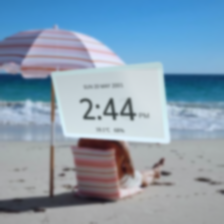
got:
2:44
